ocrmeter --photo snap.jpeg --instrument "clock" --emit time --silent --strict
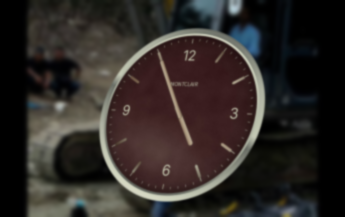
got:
4:55
